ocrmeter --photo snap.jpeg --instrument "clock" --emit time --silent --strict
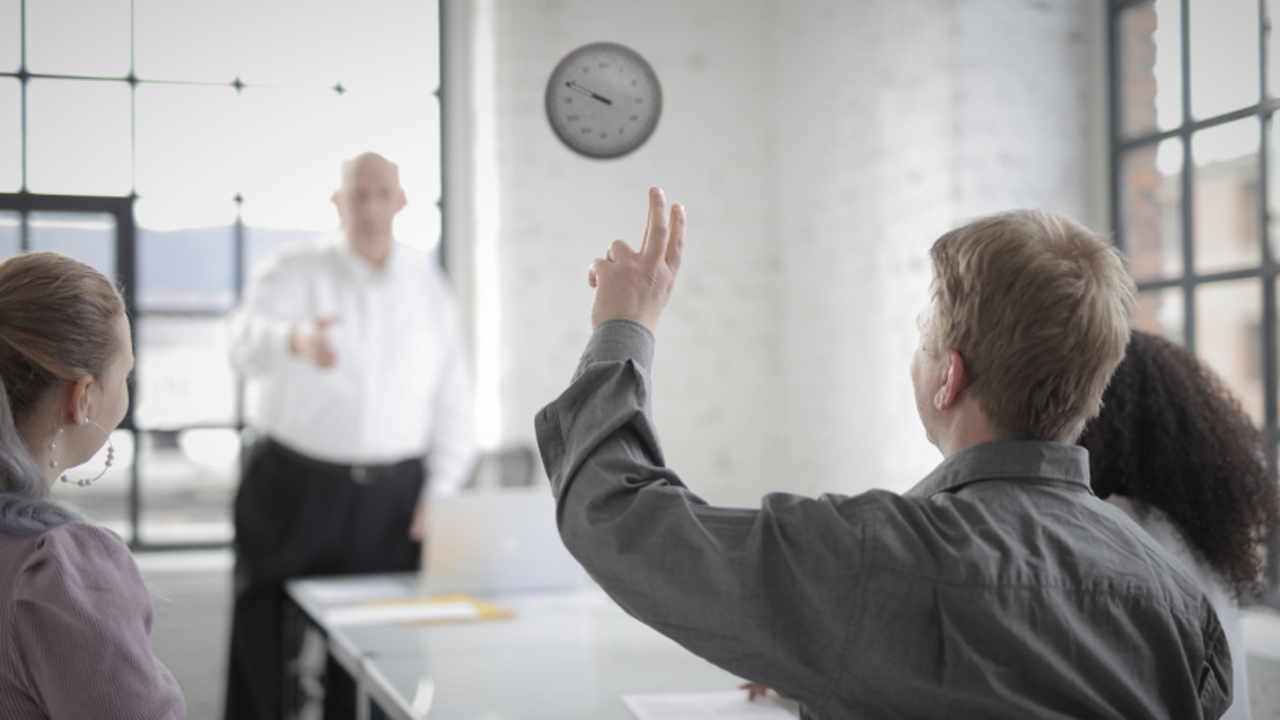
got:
9:49
